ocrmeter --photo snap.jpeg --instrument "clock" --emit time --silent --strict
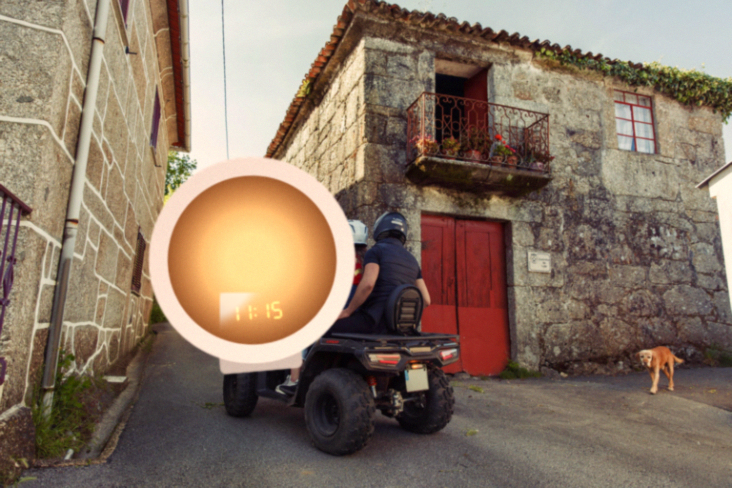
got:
11:15
